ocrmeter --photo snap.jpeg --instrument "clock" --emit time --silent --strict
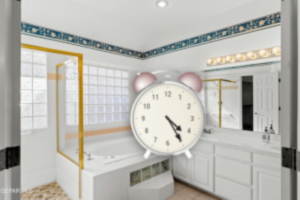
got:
4:25
